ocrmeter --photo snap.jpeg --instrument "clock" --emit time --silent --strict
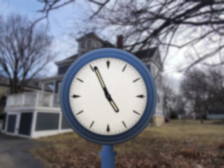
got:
4:56
